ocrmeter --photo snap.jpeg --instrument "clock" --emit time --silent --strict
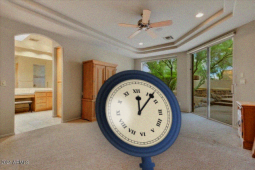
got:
12:07
